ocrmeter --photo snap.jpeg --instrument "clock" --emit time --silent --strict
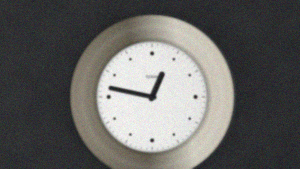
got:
12:47
